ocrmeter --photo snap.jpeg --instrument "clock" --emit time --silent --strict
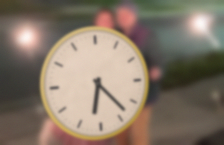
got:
6:23
